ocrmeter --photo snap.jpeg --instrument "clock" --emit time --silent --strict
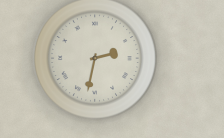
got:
2:32
